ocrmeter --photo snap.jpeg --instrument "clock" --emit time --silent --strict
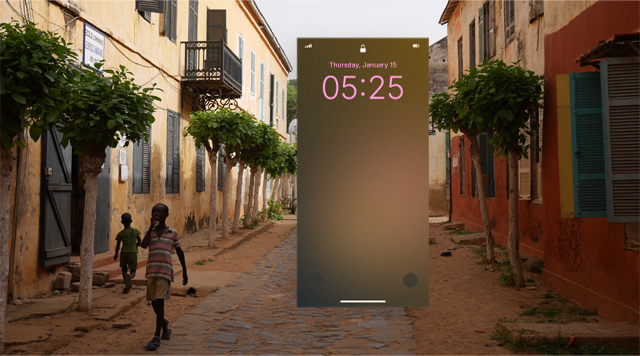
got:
5:25
